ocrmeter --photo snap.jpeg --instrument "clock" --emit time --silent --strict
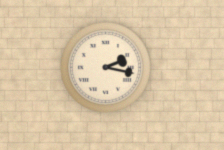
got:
2:17
